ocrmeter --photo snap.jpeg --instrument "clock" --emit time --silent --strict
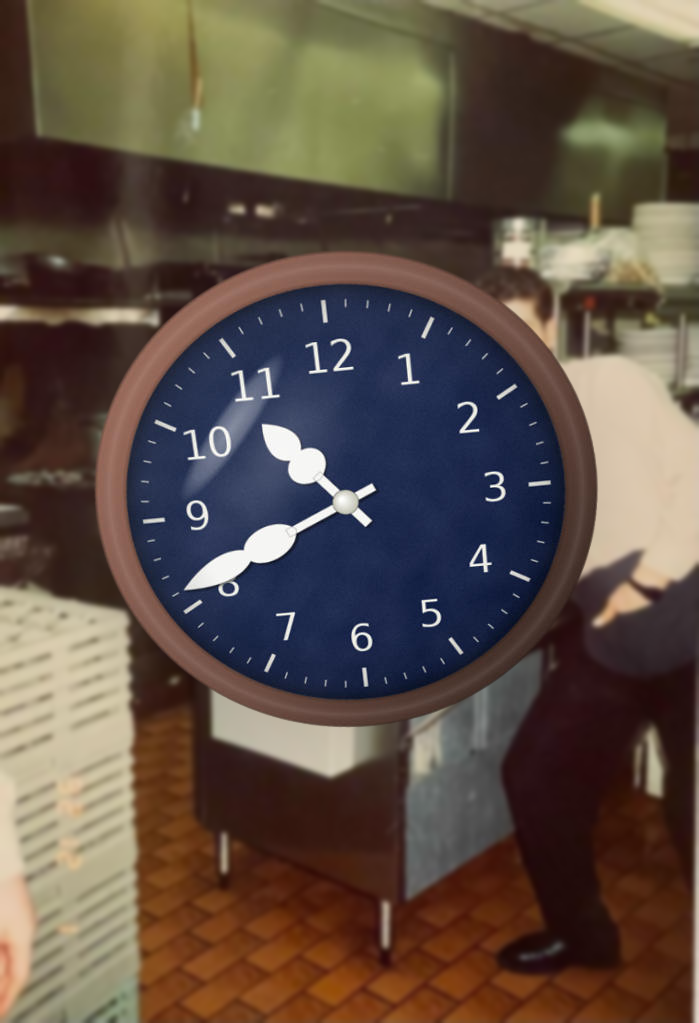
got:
10:41
